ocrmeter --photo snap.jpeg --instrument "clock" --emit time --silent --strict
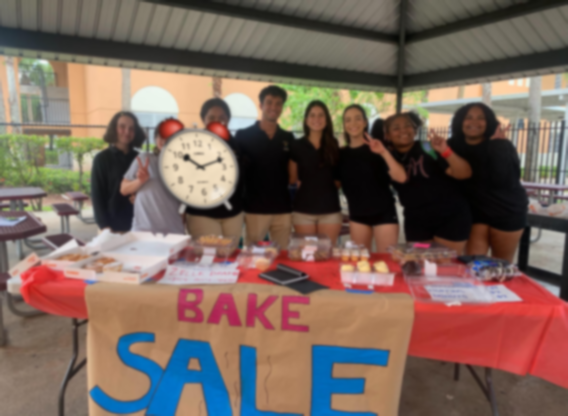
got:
10:12
